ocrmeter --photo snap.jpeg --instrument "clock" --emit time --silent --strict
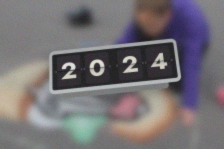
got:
20:24
